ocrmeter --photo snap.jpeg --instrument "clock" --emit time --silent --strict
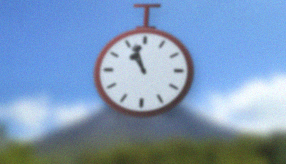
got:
10:57
